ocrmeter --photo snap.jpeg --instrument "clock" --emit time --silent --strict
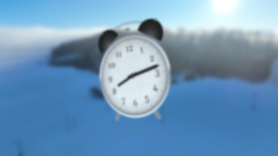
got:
8:13
